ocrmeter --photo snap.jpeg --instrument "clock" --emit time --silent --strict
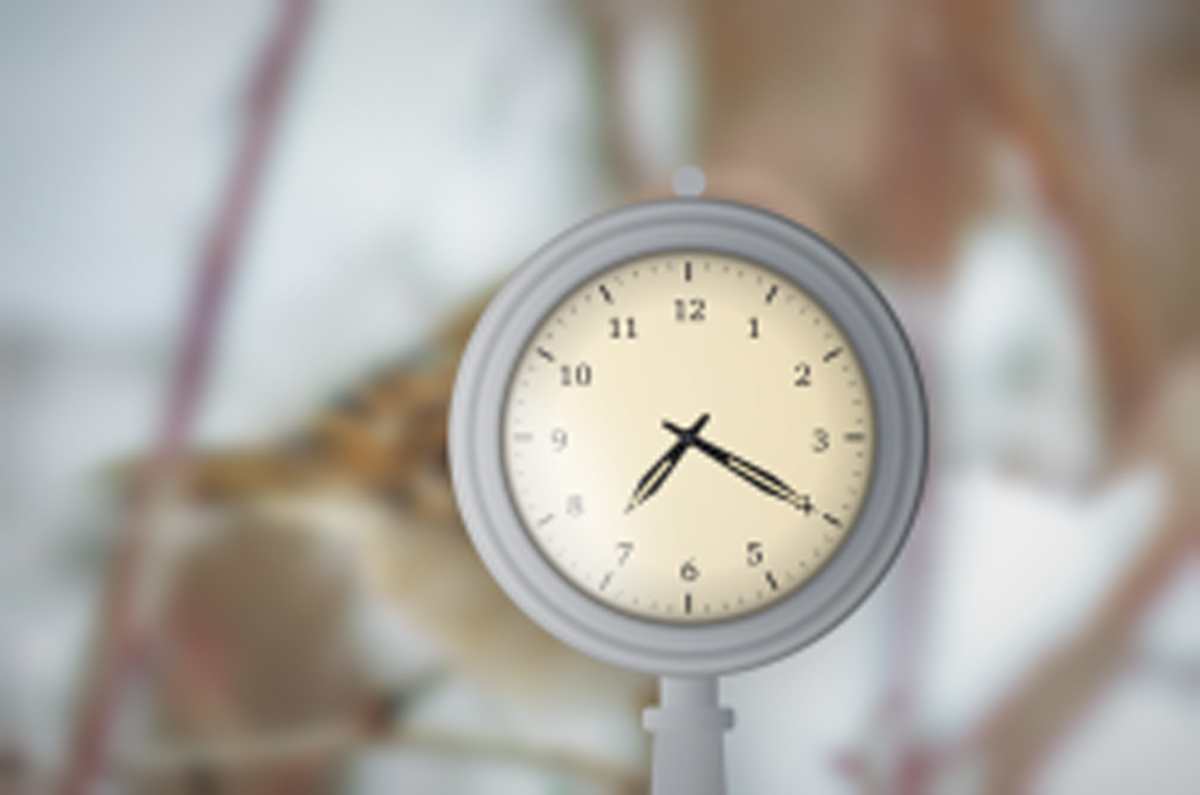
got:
7:20
